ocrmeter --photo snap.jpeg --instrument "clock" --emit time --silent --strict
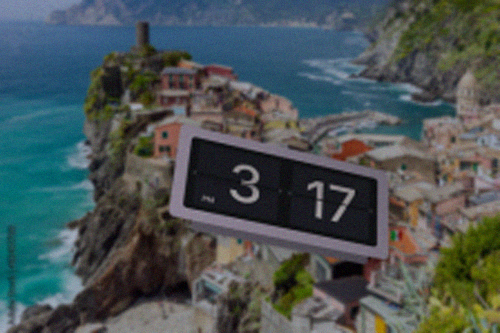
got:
3:17
